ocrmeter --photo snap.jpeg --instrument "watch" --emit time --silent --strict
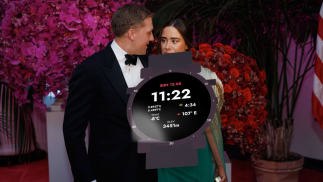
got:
11:22
